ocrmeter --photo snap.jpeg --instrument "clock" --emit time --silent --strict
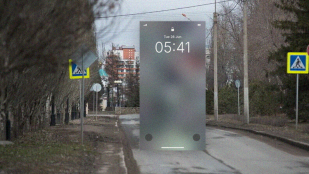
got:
5:41
